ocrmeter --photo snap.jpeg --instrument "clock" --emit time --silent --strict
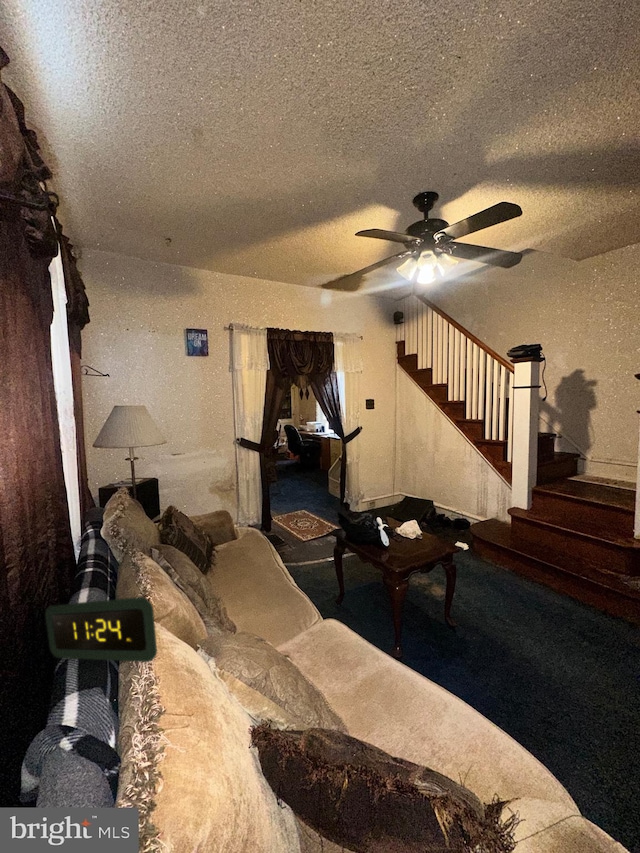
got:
11:24
